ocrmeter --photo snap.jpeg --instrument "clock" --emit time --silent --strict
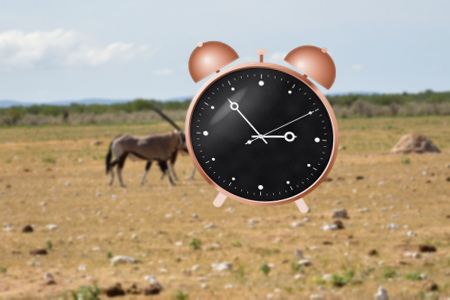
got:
2:53:10
